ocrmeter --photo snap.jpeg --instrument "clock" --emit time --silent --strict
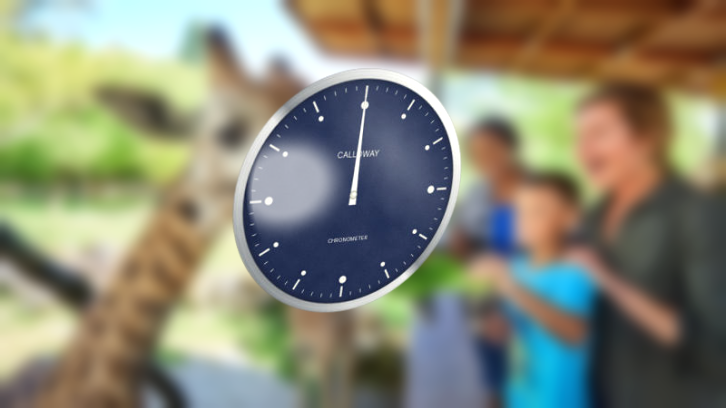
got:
12:00
